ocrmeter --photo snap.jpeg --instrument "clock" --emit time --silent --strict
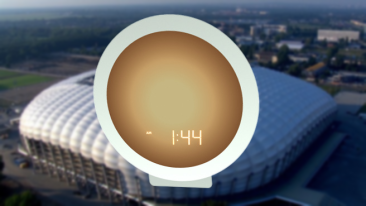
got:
1:44
